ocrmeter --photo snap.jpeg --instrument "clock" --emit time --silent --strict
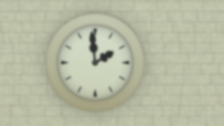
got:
1:59
